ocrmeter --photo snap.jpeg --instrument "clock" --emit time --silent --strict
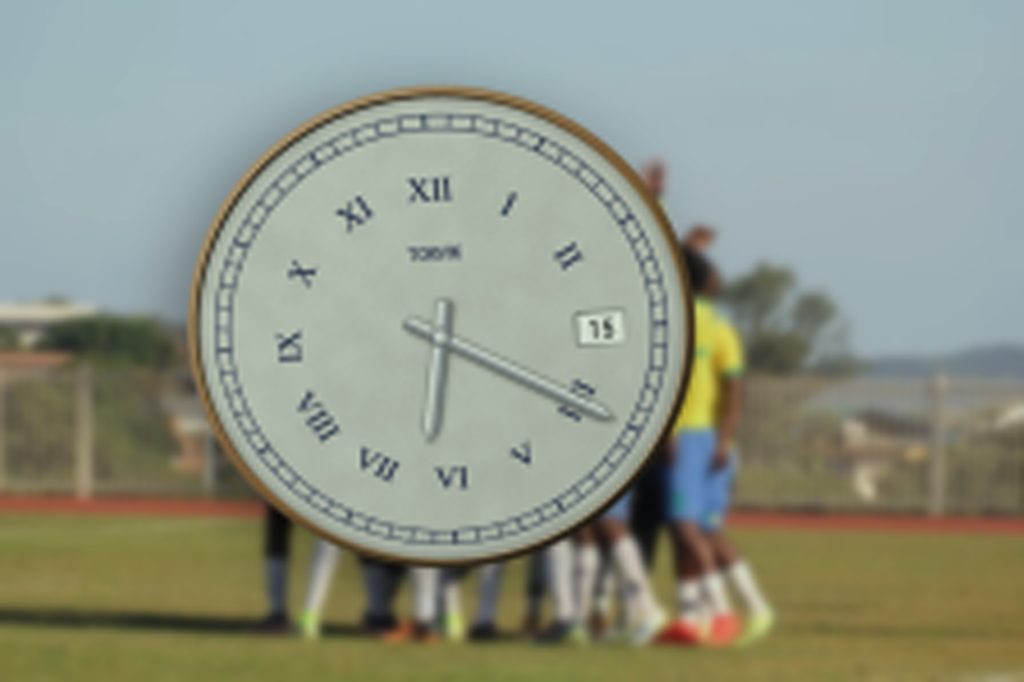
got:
6:20
